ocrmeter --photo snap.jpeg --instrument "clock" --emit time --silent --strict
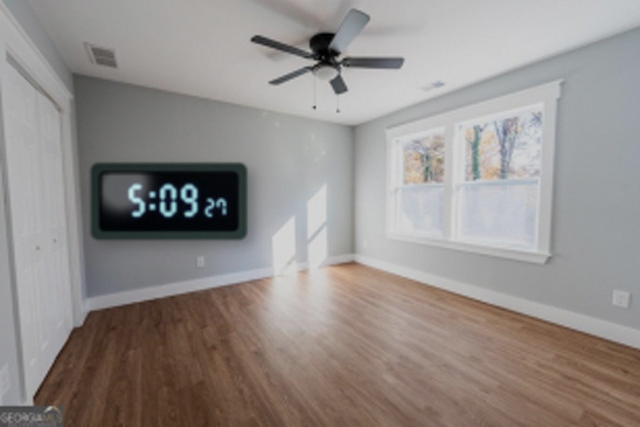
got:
5:09:27
